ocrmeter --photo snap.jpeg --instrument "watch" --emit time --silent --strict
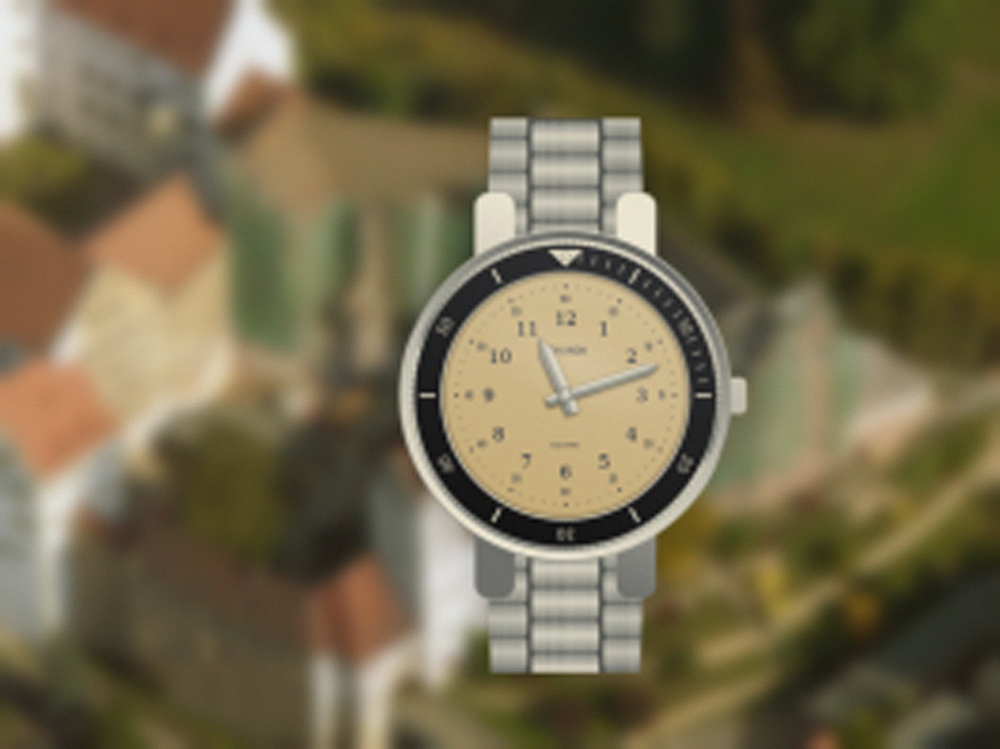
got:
11:12
